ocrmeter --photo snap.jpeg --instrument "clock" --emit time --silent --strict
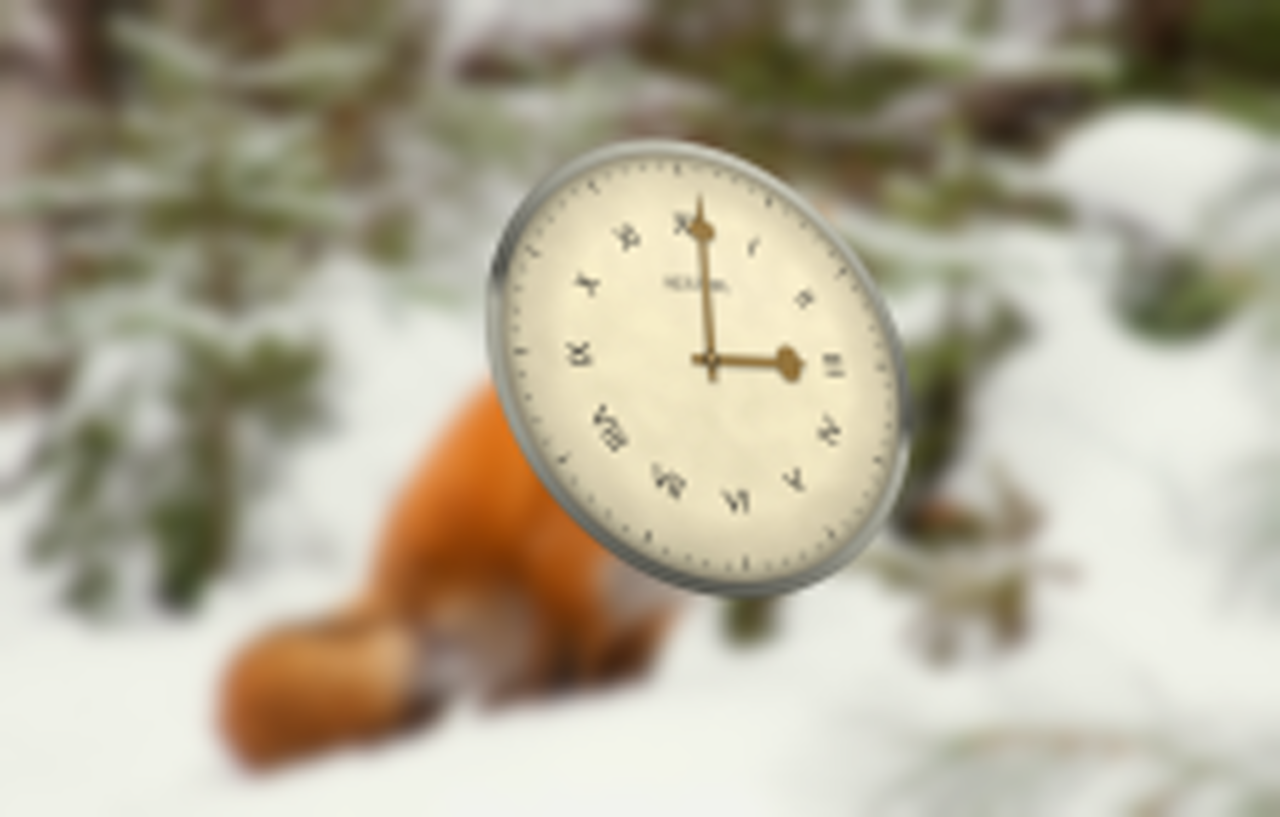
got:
3:01
